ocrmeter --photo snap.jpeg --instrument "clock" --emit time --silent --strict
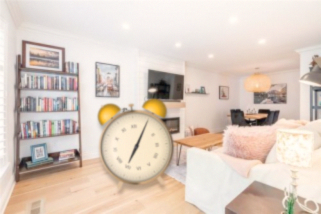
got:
7:05
